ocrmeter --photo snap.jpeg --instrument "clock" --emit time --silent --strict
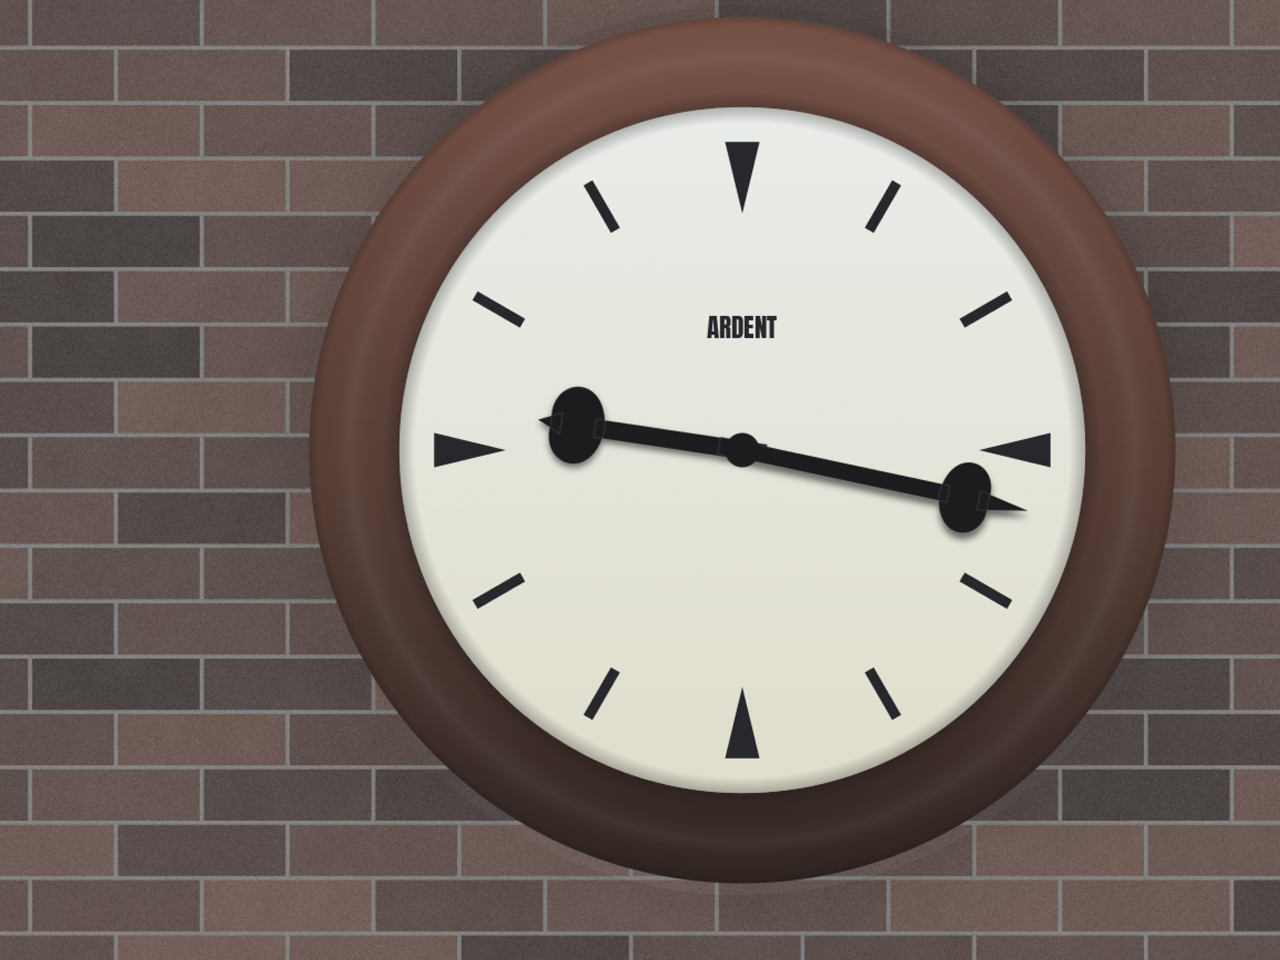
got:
9:17
